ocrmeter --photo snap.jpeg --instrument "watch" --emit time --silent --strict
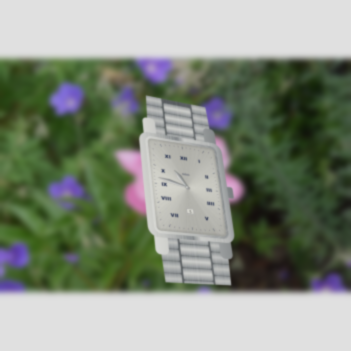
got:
10:47
